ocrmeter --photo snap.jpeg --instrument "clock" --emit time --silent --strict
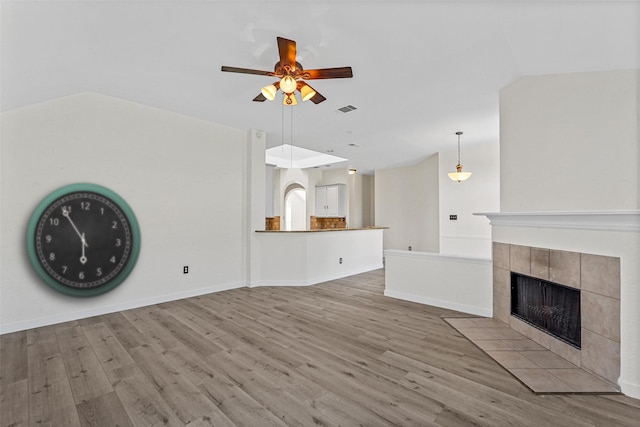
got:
5:54
